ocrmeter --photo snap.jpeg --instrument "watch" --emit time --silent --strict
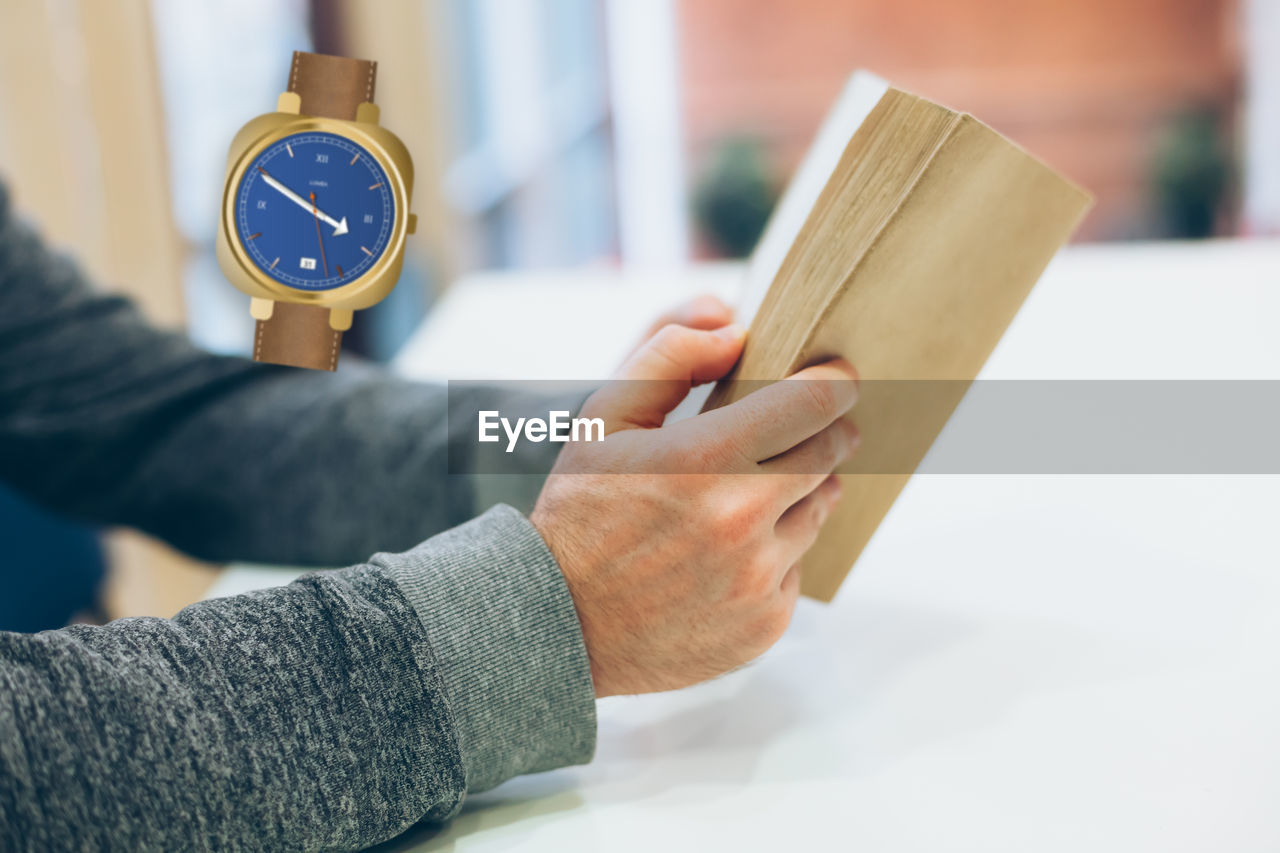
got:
3:49:27
